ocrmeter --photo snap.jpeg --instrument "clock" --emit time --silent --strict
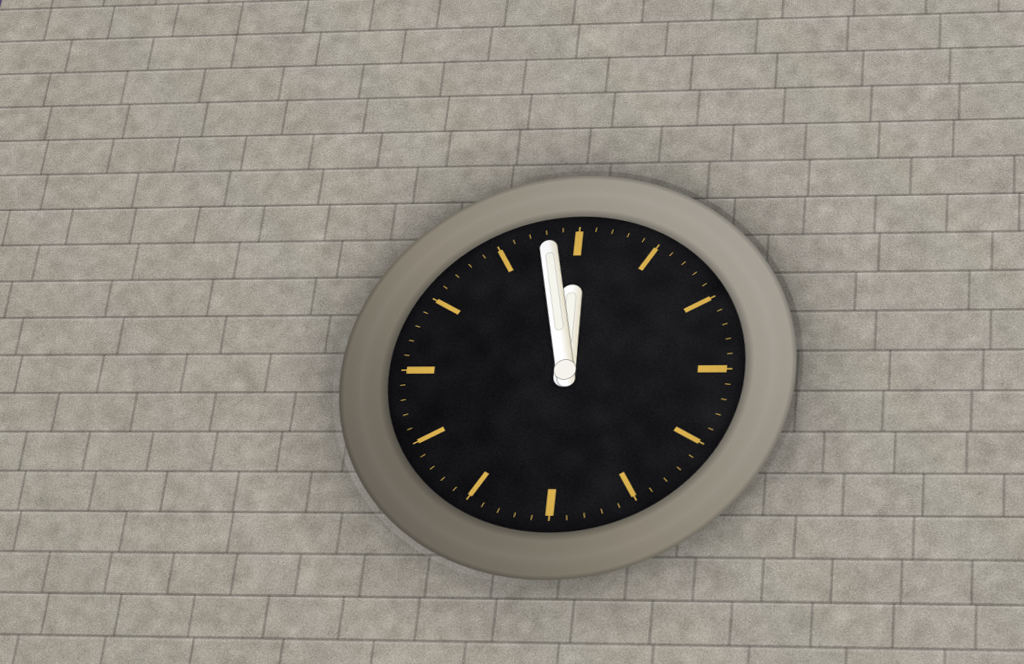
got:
11:58
